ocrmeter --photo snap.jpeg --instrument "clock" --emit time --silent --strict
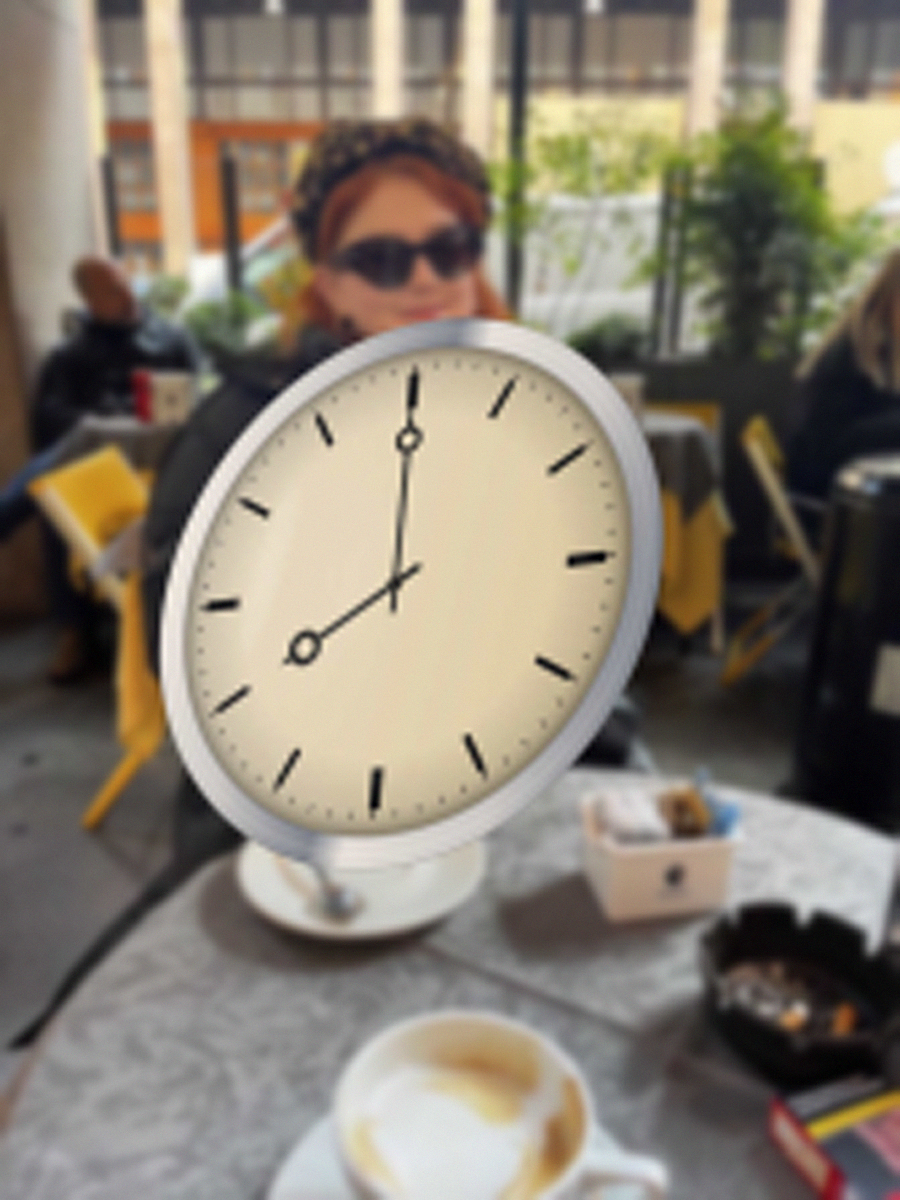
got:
8:00
